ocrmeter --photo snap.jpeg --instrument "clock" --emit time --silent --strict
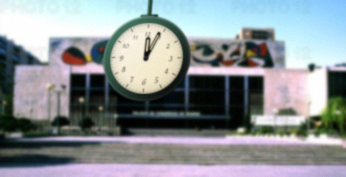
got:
12:04
